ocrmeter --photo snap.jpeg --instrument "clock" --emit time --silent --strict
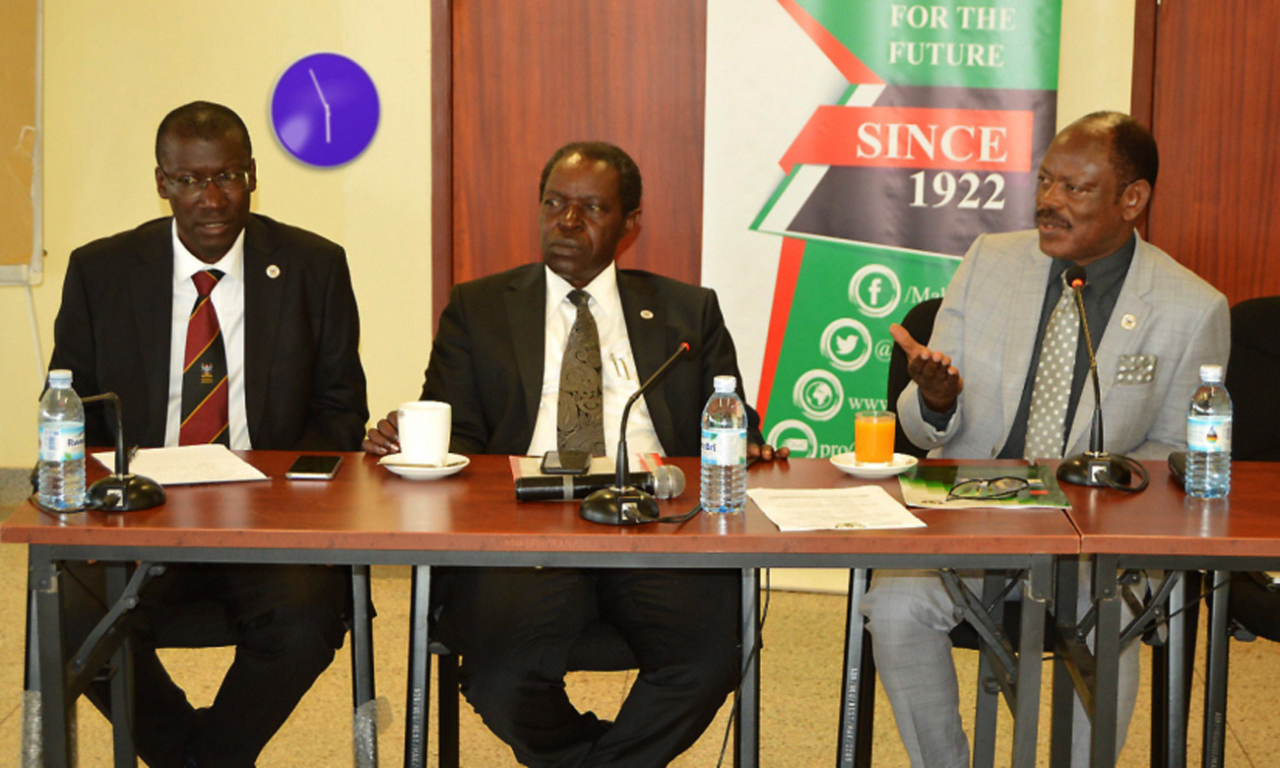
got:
5:56
